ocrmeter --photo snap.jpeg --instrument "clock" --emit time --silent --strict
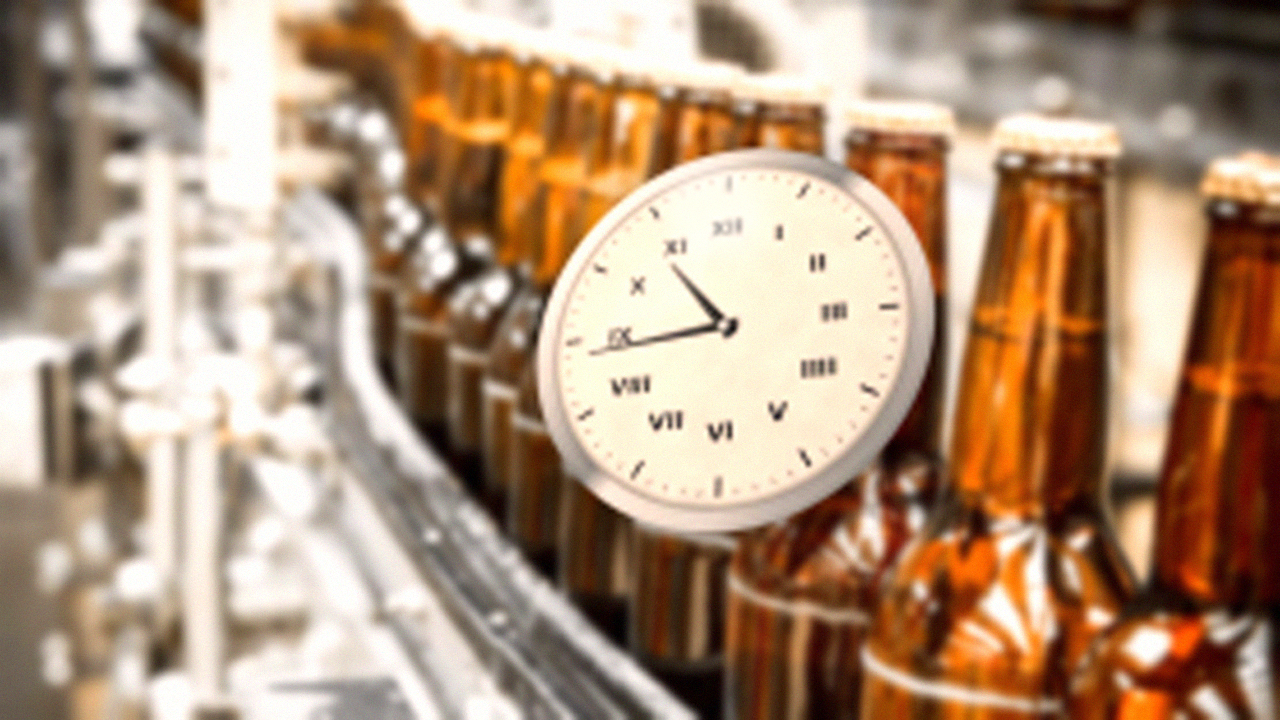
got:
10:44
